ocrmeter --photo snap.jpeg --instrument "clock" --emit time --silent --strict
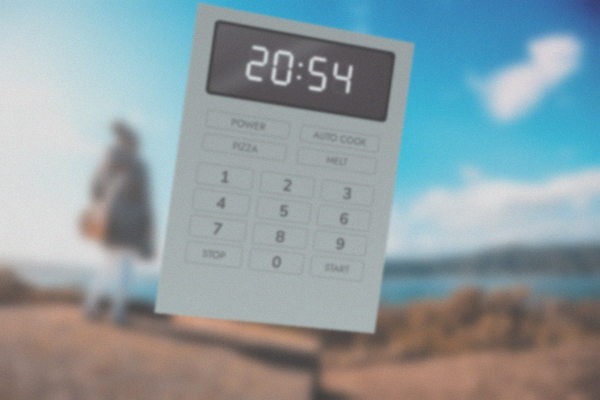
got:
20:54
